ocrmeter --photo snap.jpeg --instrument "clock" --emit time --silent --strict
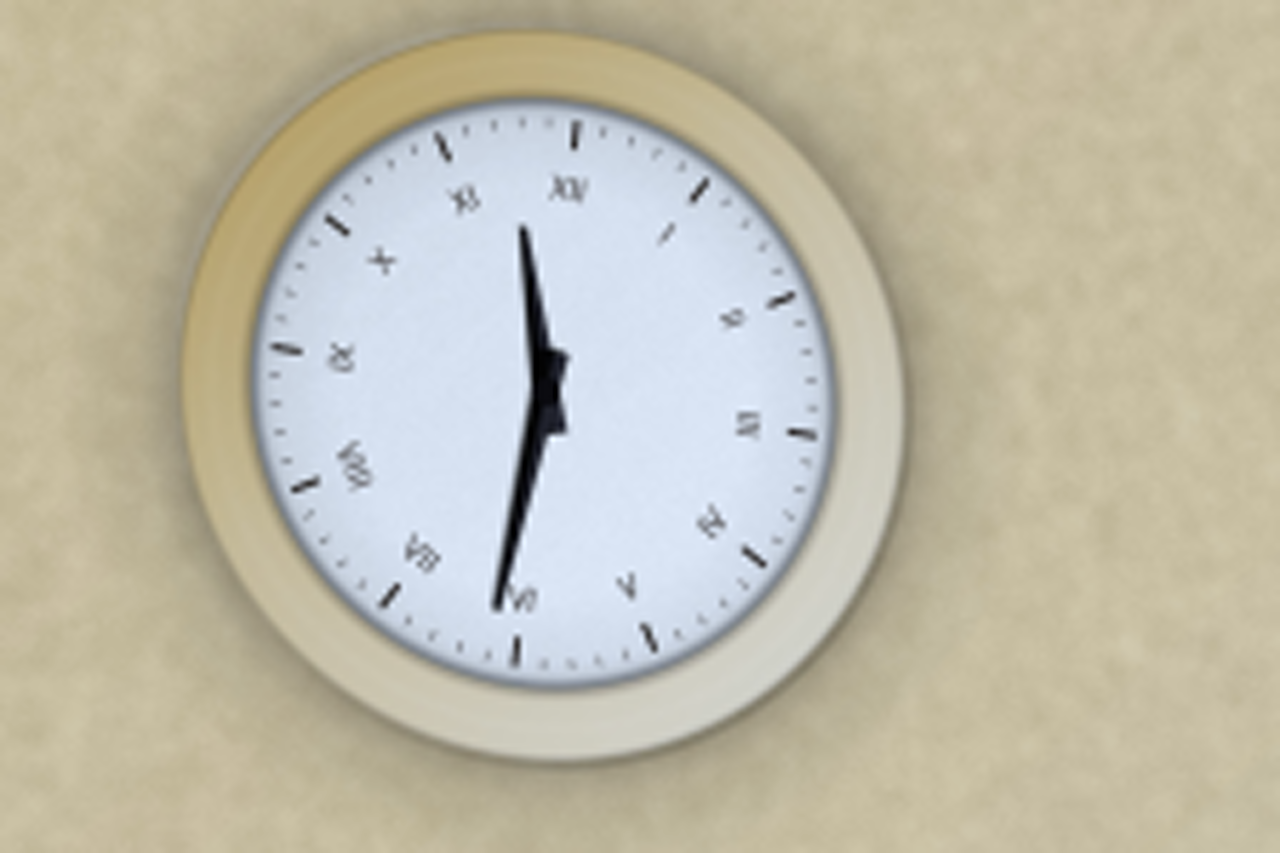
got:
11:31
